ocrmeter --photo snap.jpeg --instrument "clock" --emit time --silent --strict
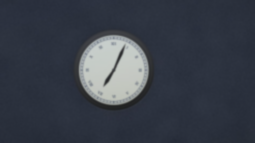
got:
7:04
